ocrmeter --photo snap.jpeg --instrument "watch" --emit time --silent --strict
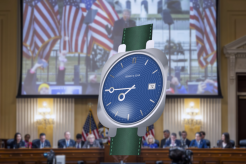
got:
7:45
